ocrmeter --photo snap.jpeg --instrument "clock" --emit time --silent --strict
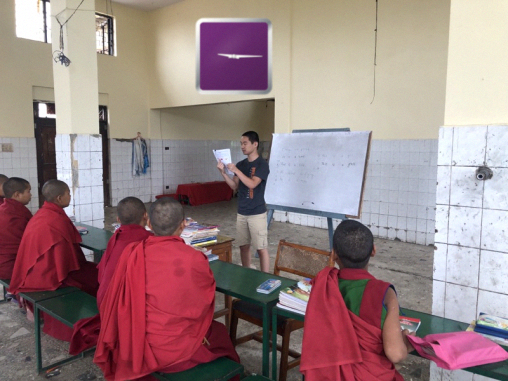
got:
9:15
